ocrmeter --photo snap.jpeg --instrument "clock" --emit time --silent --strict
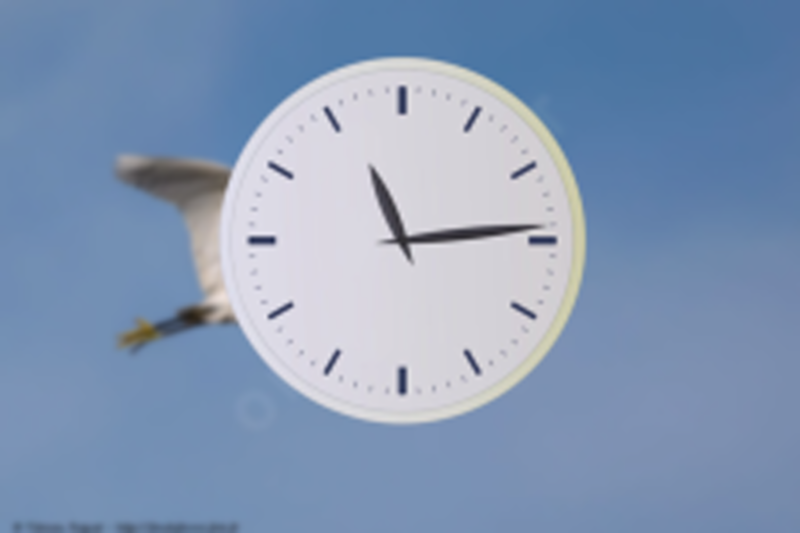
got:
11:14
